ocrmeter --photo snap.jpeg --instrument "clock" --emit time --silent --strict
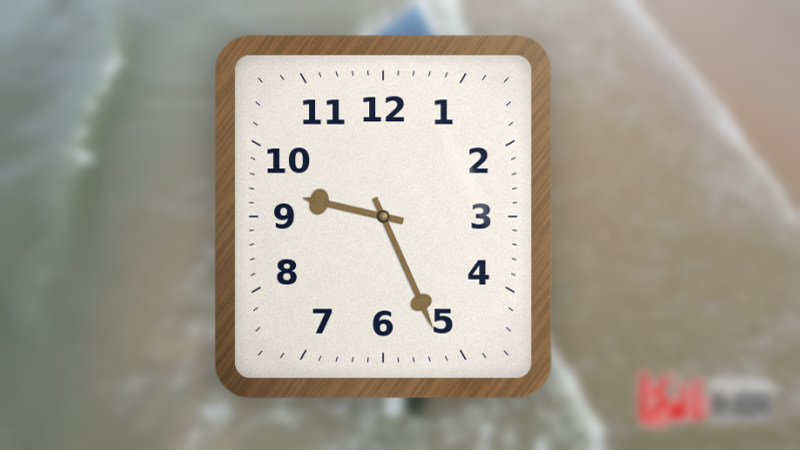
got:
9:26
